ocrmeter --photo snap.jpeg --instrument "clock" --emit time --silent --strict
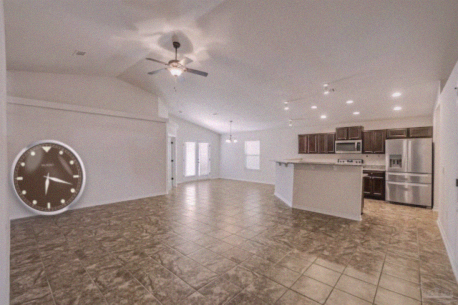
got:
6:18
